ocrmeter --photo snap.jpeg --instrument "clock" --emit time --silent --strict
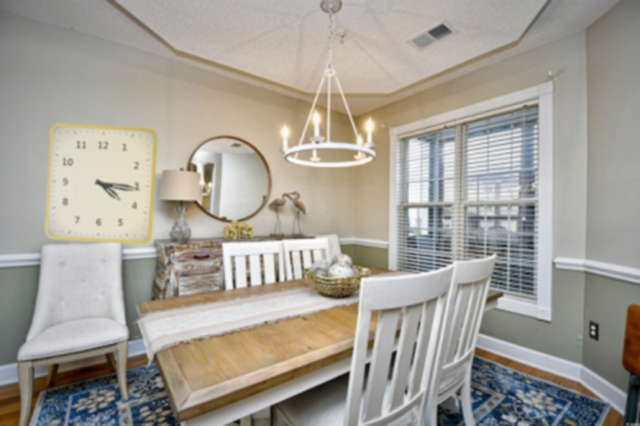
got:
4:16
